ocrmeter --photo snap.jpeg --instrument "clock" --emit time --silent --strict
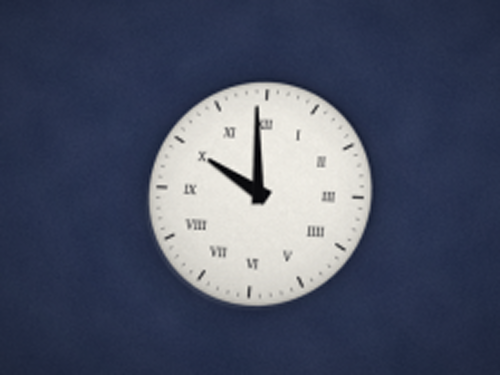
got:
9:59
